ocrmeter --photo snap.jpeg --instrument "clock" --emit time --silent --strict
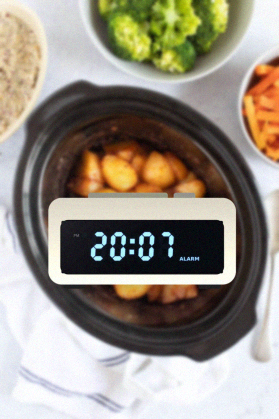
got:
20:07
